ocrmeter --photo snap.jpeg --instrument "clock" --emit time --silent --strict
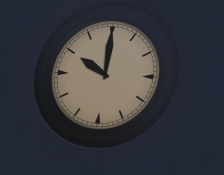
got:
10:00
